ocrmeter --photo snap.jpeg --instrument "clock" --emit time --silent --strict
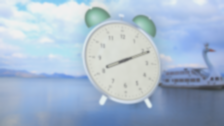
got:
8:11
